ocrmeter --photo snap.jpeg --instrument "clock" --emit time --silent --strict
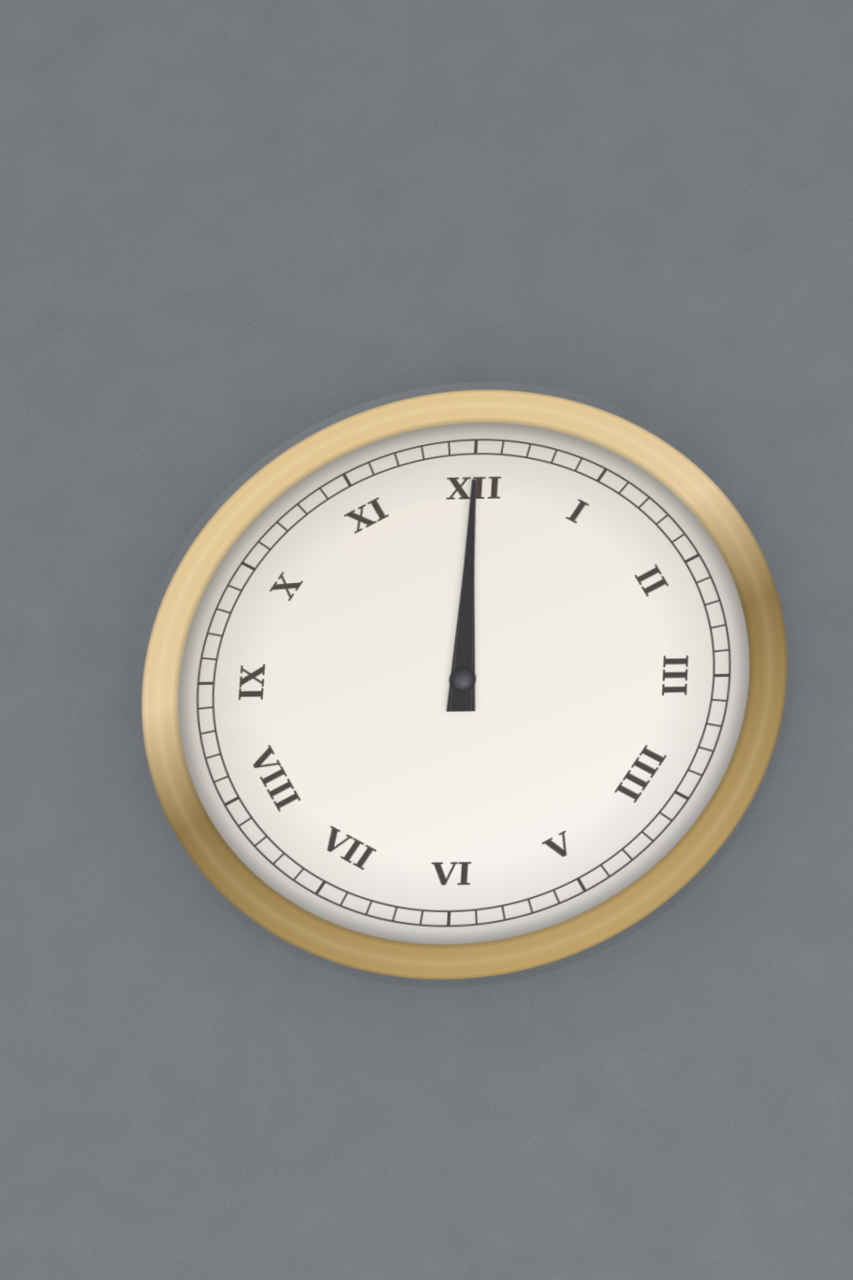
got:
12:00
